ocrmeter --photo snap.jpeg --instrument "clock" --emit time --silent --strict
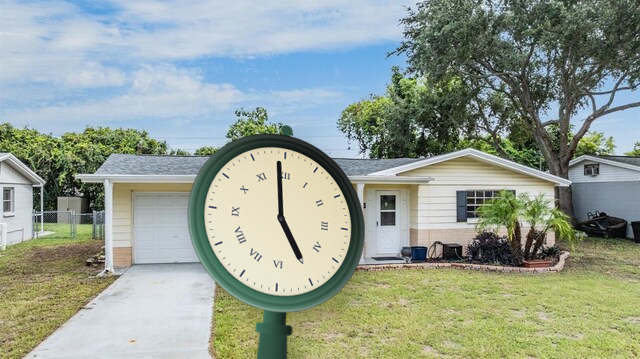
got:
4:59
